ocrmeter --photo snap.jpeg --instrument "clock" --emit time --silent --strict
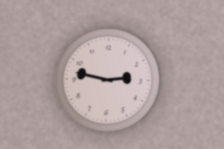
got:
2:47
